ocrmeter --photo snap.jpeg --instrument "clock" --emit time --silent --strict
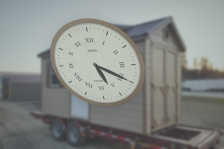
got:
5:20
